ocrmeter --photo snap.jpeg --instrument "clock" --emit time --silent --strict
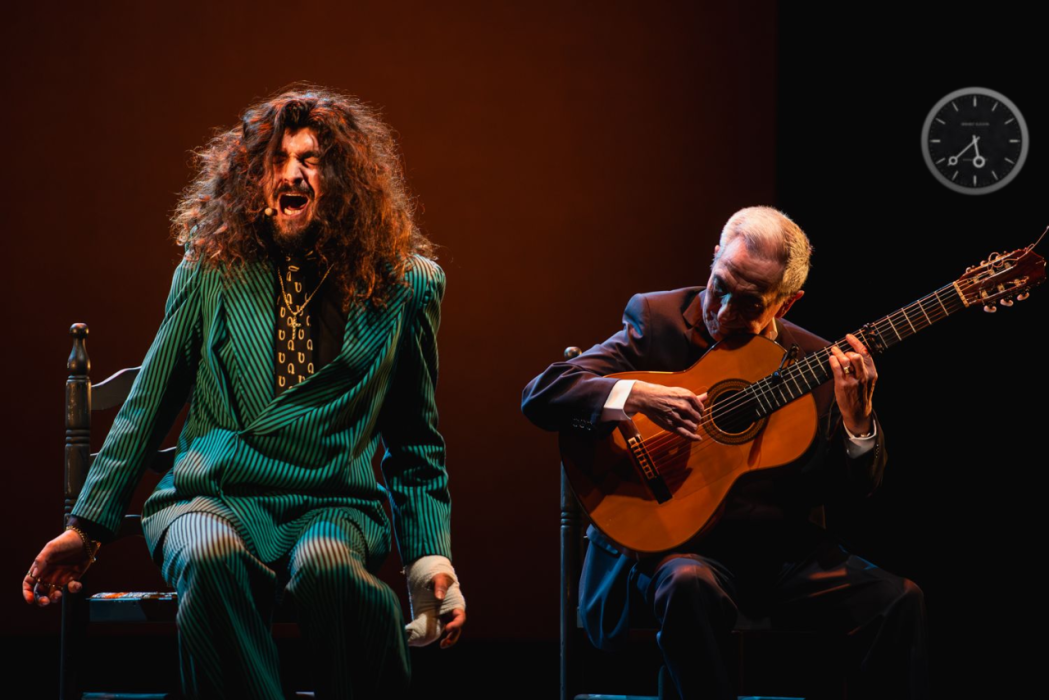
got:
5:38
